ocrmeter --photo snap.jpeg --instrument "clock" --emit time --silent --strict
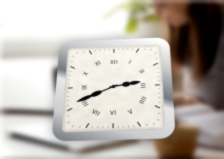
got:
2:41
